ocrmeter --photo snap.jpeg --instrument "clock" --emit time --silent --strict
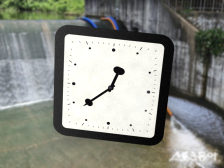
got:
12:38
